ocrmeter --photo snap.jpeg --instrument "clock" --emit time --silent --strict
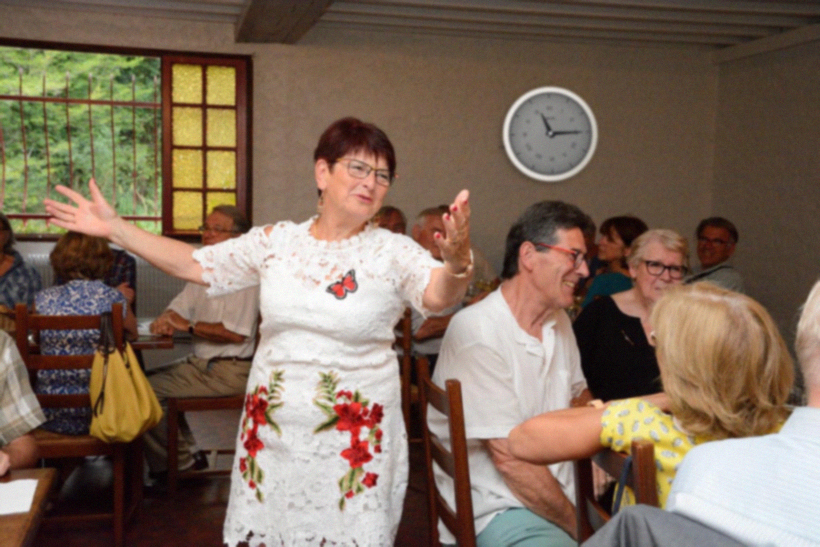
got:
11:15
